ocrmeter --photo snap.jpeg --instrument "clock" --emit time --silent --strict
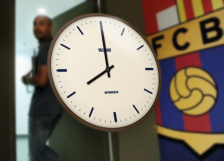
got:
8:00
